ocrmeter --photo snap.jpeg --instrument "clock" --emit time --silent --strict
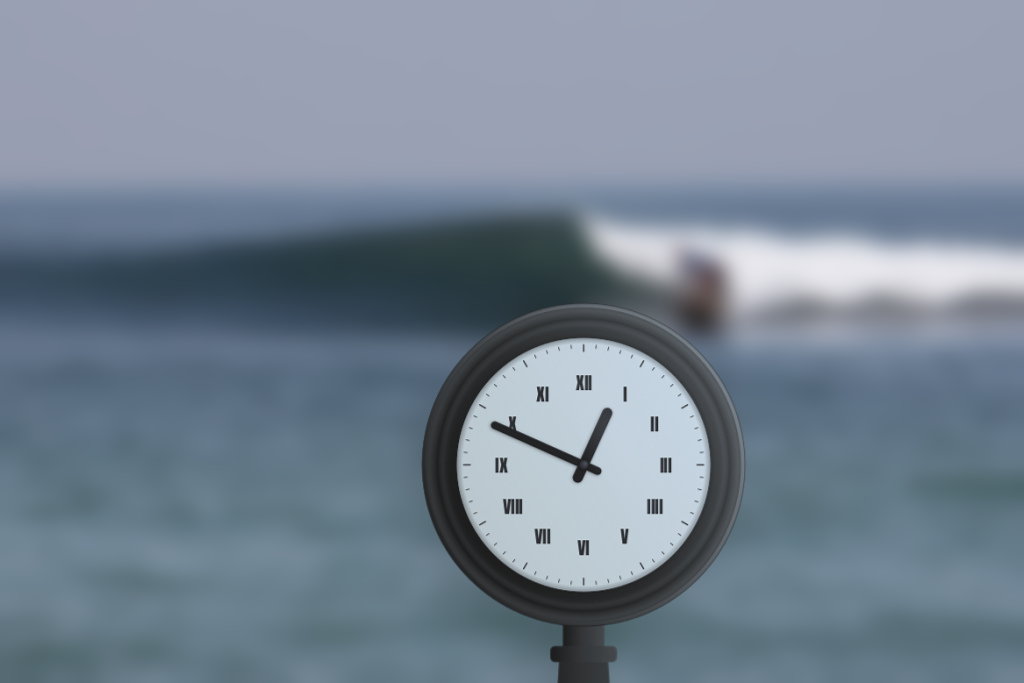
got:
12:49
